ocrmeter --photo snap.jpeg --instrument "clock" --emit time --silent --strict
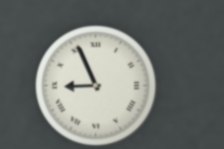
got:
8:56
